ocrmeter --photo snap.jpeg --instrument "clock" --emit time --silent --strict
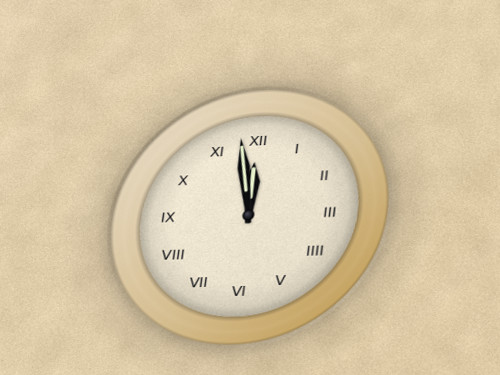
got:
11:58
